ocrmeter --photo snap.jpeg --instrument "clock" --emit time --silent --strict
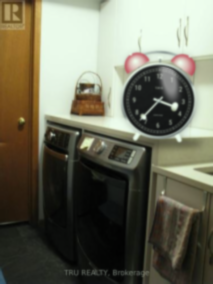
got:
3:37
